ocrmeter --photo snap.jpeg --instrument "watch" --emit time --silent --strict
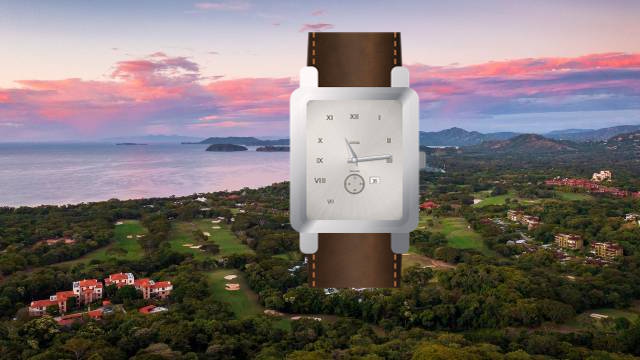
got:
11:14
